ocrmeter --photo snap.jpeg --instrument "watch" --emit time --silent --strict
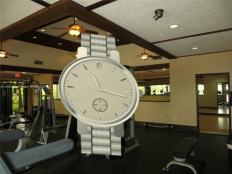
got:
11:17
